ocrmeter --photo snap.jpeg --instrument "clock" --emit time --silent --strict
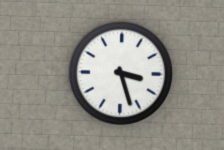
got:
3:27
